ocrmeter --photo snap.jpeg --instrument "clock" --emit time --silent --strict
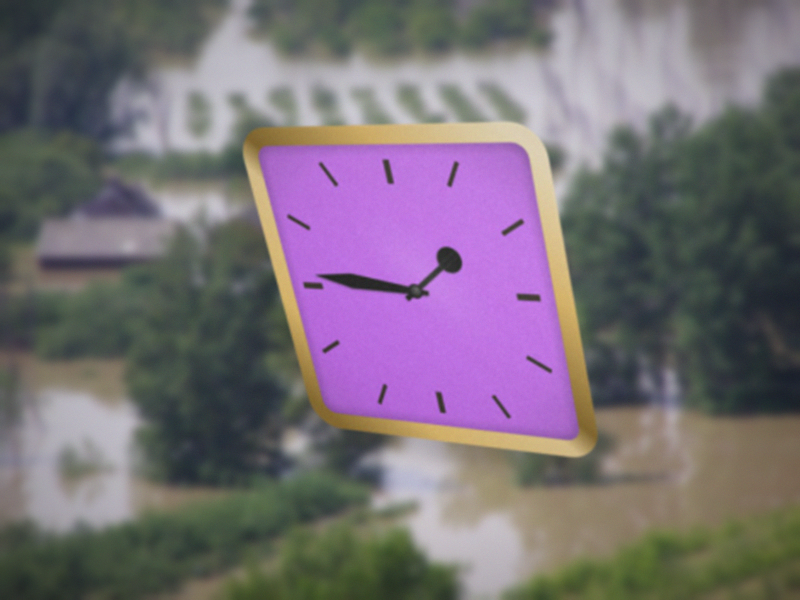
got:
1:46
